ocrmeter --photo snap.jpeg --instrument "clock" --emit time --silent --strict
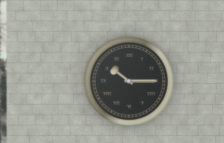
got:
10:15
